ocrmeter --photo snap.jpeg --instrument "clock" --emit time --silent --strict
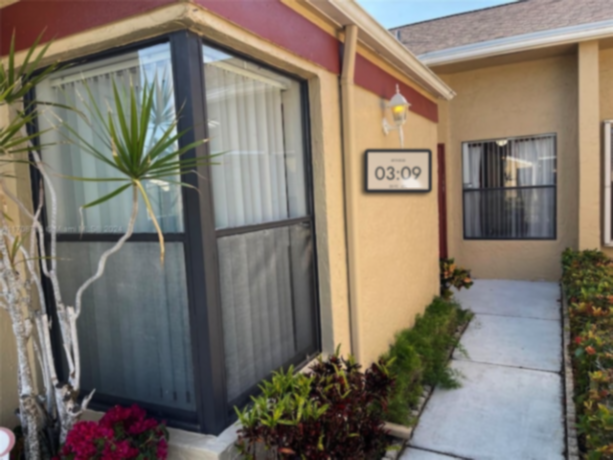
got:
3:09
